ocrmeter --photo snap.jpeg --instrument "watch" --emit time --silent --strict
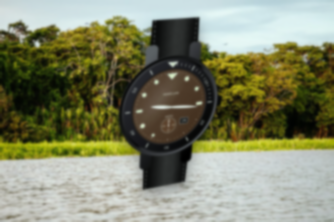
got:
9:16
